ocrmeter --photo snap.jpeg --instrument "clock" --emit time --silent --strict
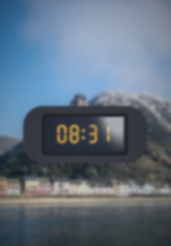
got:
8:31
